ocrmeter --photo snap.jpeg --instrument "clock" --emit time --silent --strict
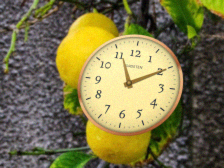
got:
11:10
